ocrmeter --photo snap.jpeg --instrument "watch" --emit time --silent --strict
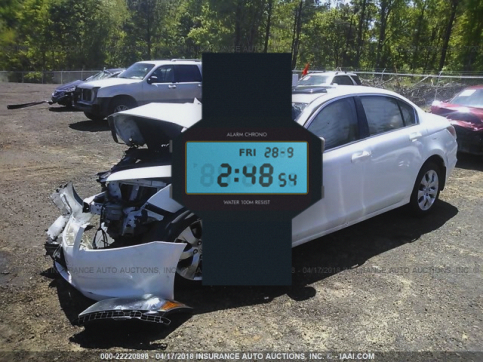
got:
2:48:54
